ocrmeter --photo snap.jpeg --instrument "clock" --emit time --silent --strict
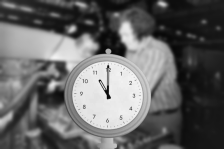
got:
11:00
